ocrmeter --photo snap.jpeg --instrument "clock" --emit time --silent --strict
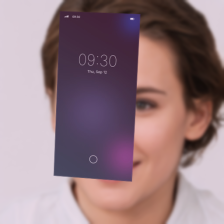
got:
9:30
